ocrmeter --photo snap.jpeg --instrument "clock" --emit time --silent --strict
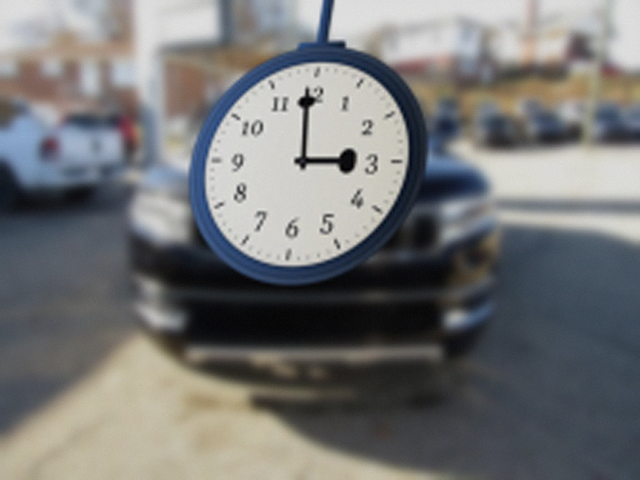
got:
2:59
